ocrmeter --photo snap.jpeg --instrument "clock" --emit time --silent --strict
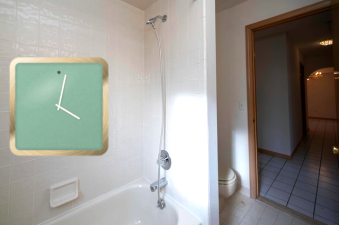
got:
4:02
